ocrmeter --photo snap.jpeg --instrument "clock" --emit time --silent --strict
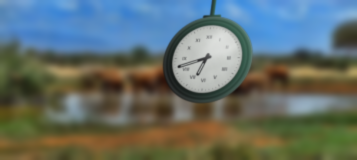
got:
6:42
